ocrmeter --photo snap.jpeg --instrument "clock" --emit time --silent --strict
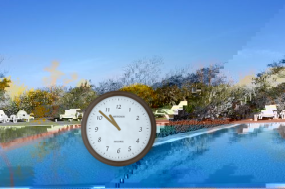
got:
10:52
